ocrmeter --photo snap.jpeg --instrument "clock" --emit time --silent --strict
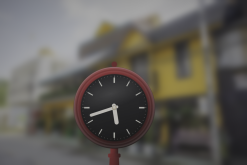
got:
5:42
